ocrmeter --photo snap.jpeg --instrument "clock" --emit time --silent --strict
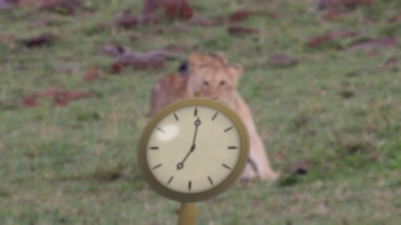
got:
7:01
